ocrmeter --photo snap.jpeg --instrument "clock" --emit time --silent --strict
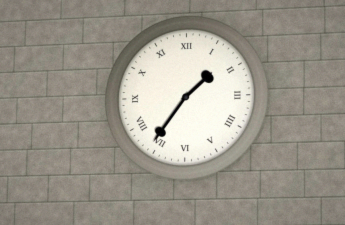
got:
1:36
